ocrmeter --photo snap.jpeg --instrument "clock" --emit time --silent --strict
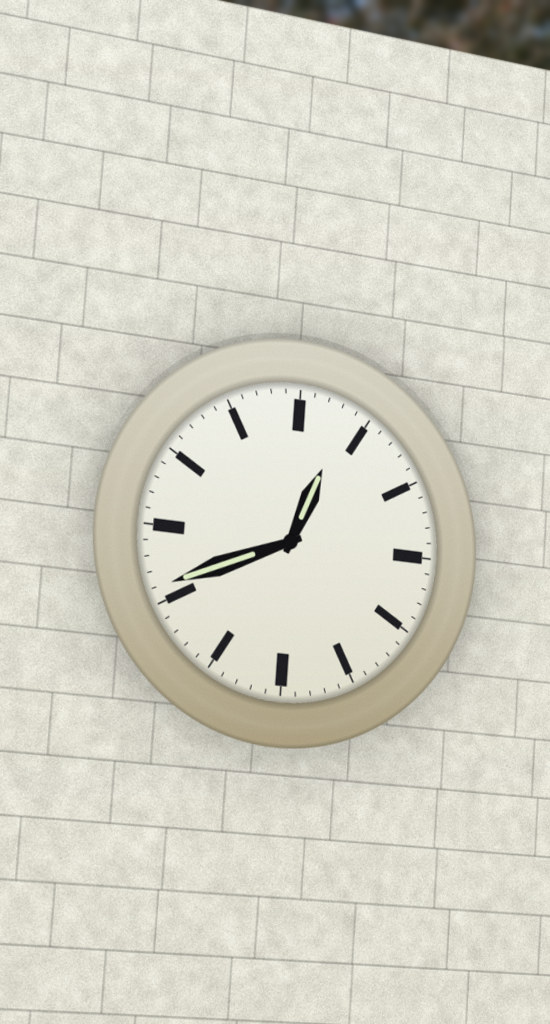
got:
12:41
